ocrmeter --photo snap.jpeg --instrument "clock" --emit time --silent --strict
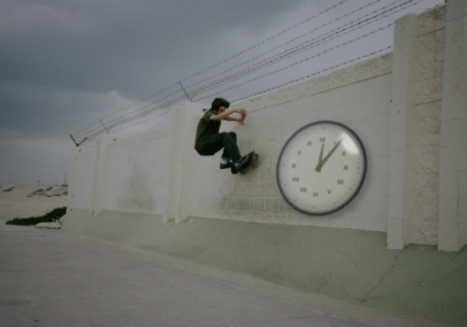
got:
12:06
